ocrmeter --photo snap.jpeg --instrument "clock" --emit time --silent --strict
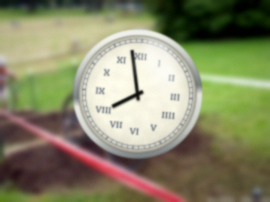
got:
7:58
